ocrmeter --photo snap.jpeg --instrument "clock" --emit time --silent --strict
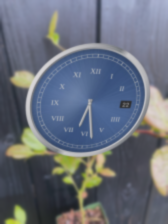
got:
6:28
